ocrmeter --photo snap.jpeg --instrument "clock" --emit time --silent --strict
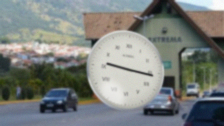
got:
9:16
